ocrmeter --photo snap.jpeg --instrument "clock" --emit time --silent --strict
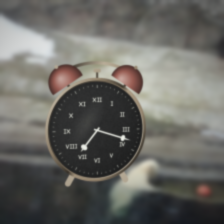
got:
7:18
